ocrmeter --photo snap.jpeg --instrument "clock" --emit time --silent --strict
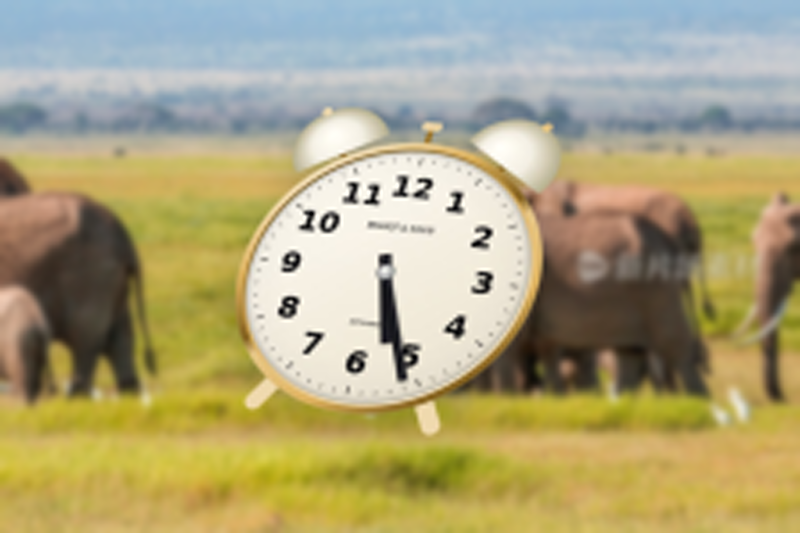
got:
5:26
